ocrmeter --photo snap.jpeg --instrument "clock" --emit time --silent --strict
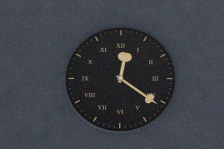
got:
12:21
